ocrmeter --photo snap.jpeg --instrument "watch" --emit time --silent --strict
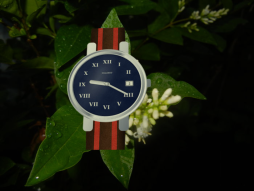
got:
9:20
